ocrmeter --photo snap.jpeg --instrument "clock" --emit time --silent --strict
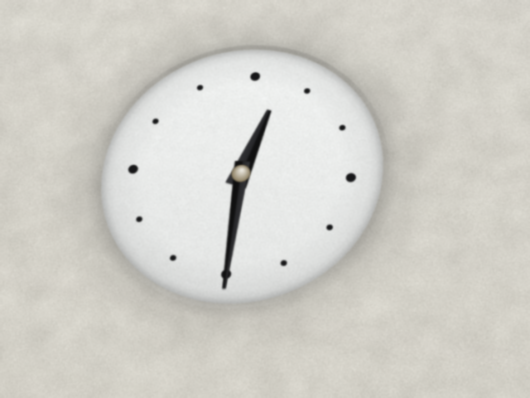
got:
12:30
